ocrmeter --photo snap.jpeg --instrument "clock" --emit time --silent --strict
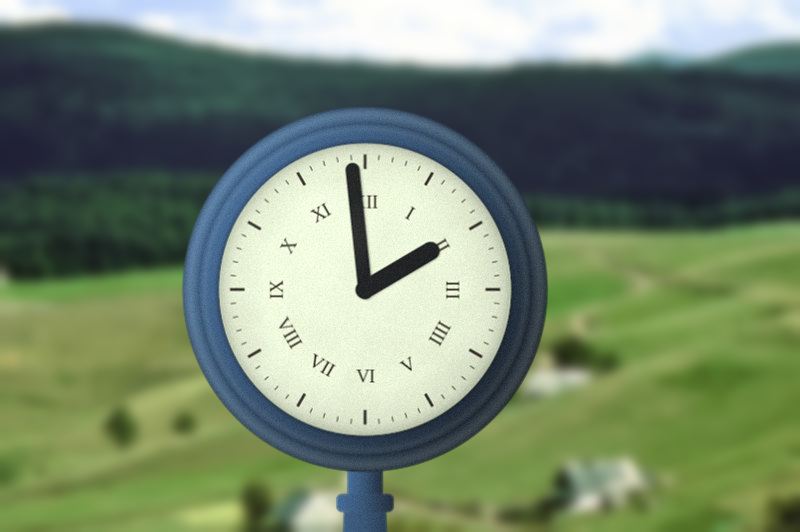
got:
1:59
